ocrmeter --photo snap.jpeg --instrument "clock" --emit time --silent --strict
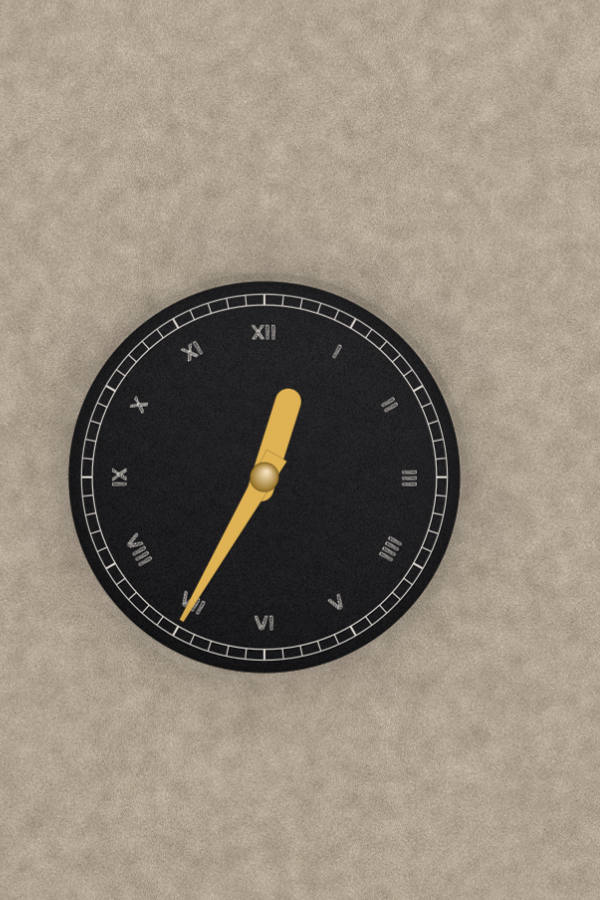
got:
12:35
